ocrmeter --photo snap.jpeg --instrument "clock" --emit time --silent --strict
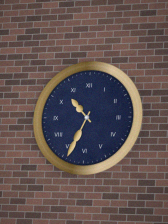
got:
10:34
